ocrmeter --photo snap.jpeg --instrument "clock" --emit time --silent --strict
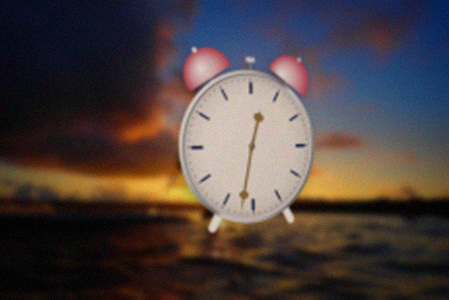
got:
12:32
